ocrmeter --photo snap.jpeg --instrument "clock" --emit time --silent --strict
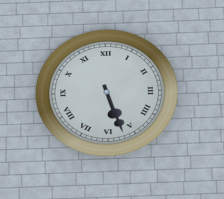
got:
5:27
